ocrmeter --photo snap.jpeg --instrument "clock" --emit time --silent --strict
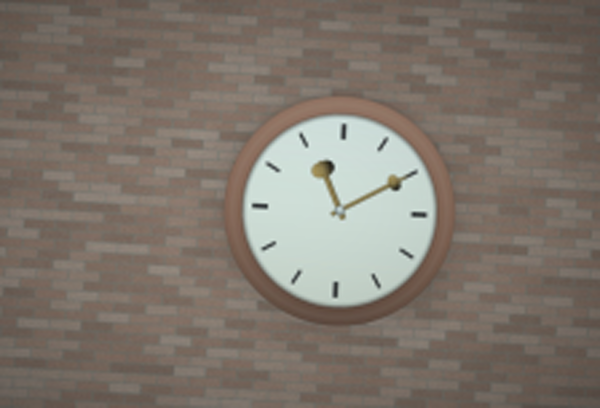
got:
11:10
